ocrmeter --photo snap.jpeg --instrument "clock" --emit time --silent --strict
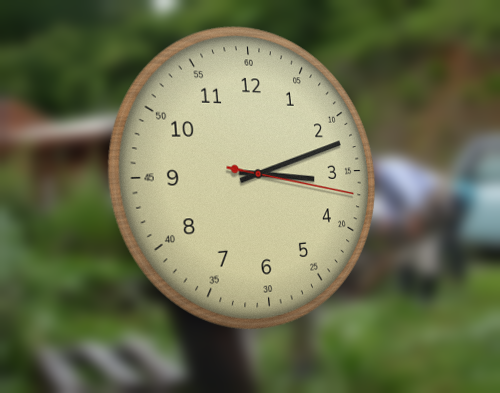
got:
3:12:17
